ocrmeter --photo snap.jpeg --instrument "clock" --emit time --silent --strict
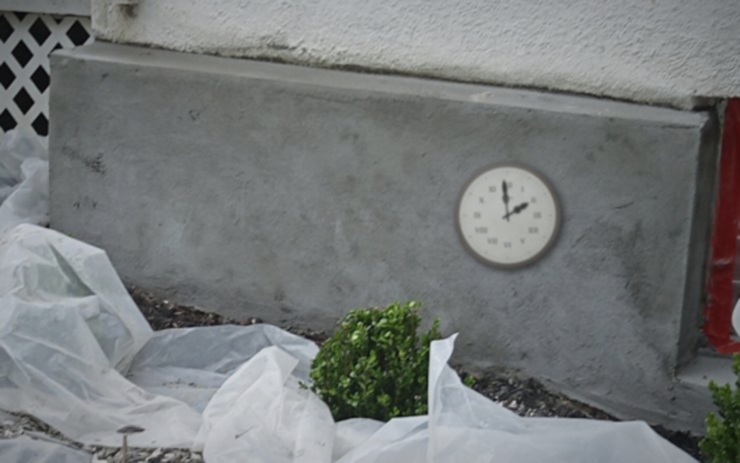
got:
1:59
